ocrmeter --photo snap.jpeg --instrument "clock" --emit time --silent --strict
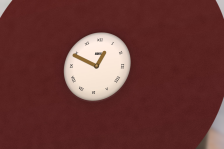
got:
12:49
